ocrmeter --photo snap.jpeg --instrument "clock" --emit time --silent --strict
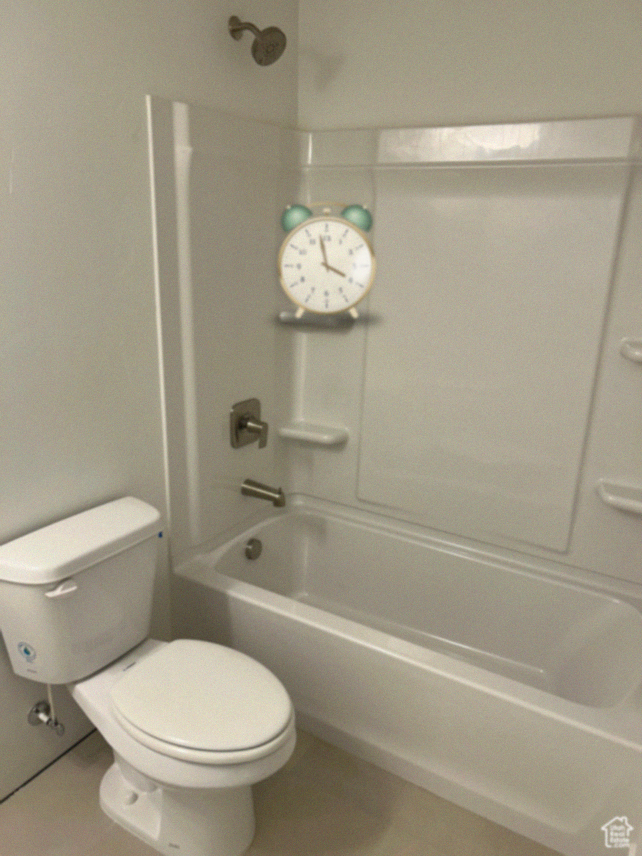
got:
3:58
